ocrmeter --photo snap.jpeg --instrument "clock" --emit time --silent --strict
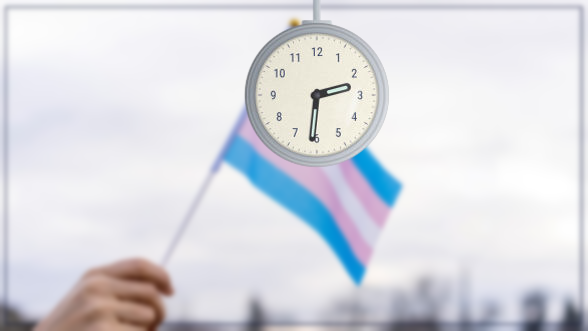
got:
2:31
